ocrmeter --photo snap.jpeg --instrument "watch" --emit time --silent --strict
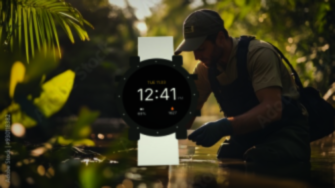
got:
12:41
